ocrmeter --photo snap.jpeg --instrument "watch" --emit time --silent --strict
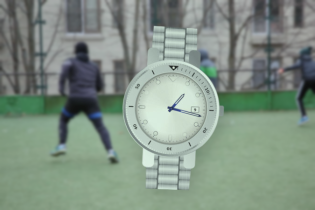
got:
1:17
